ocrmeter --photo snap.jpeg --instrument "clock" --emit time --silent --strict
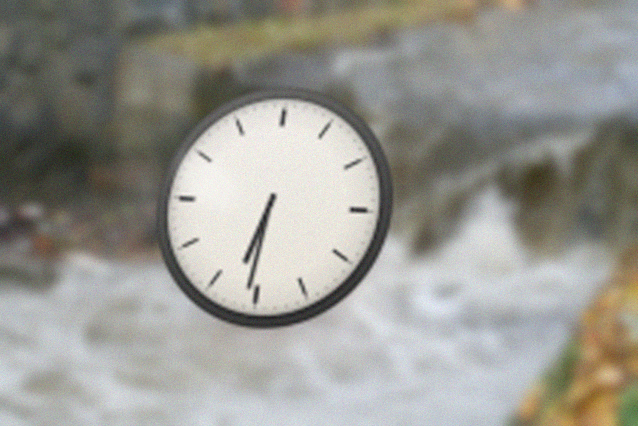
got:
6:31
